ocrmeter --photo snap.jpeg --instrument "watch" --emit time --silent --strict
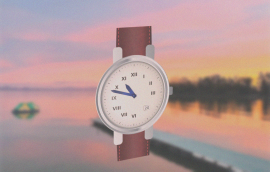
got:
10:48
